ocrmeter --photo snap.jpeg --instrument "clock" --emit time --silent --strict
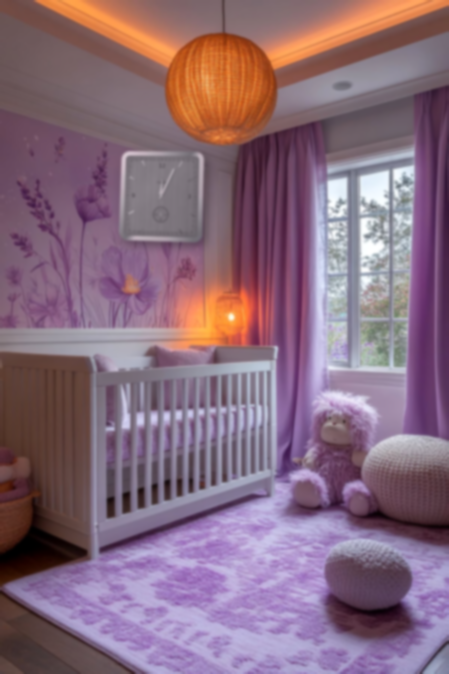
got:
12:04
